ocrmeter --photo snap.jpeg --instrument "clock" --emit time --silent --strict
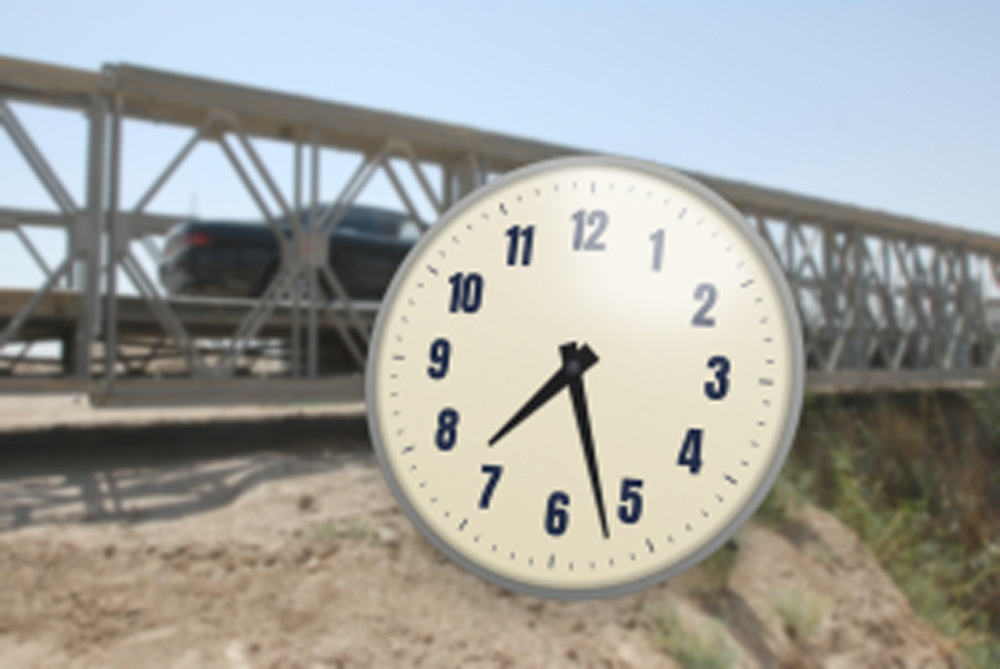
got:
7:27
